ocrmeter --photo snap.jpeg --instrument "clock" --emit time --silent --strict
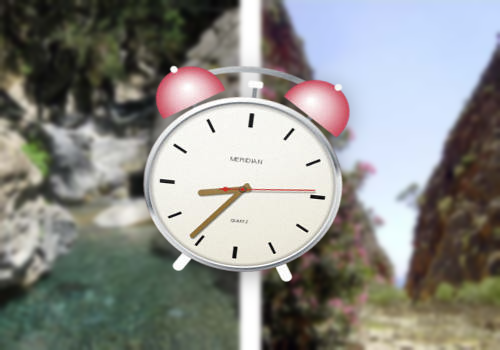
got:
8:36:14
